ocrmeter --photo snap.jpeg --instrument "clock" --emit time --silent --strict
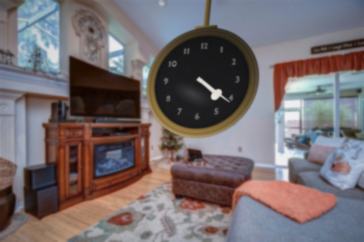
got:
4:21
